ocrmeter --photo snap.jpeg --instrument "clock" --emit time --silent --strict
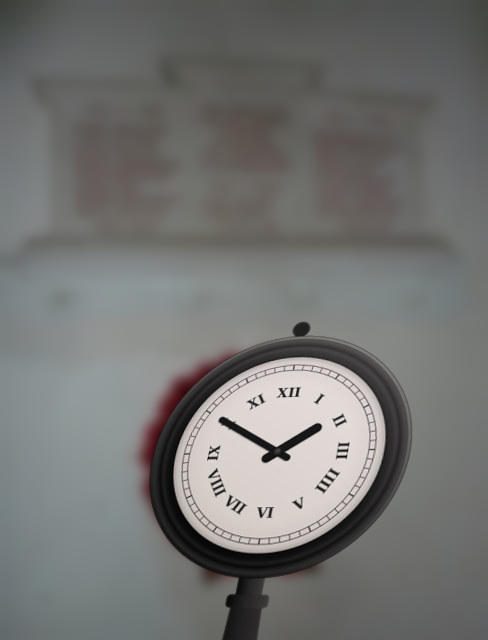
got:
1:50
